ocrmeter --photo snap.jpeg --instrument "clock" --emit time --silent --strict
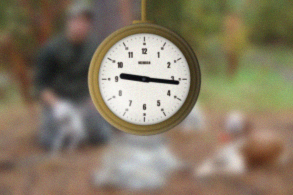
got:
9:16
